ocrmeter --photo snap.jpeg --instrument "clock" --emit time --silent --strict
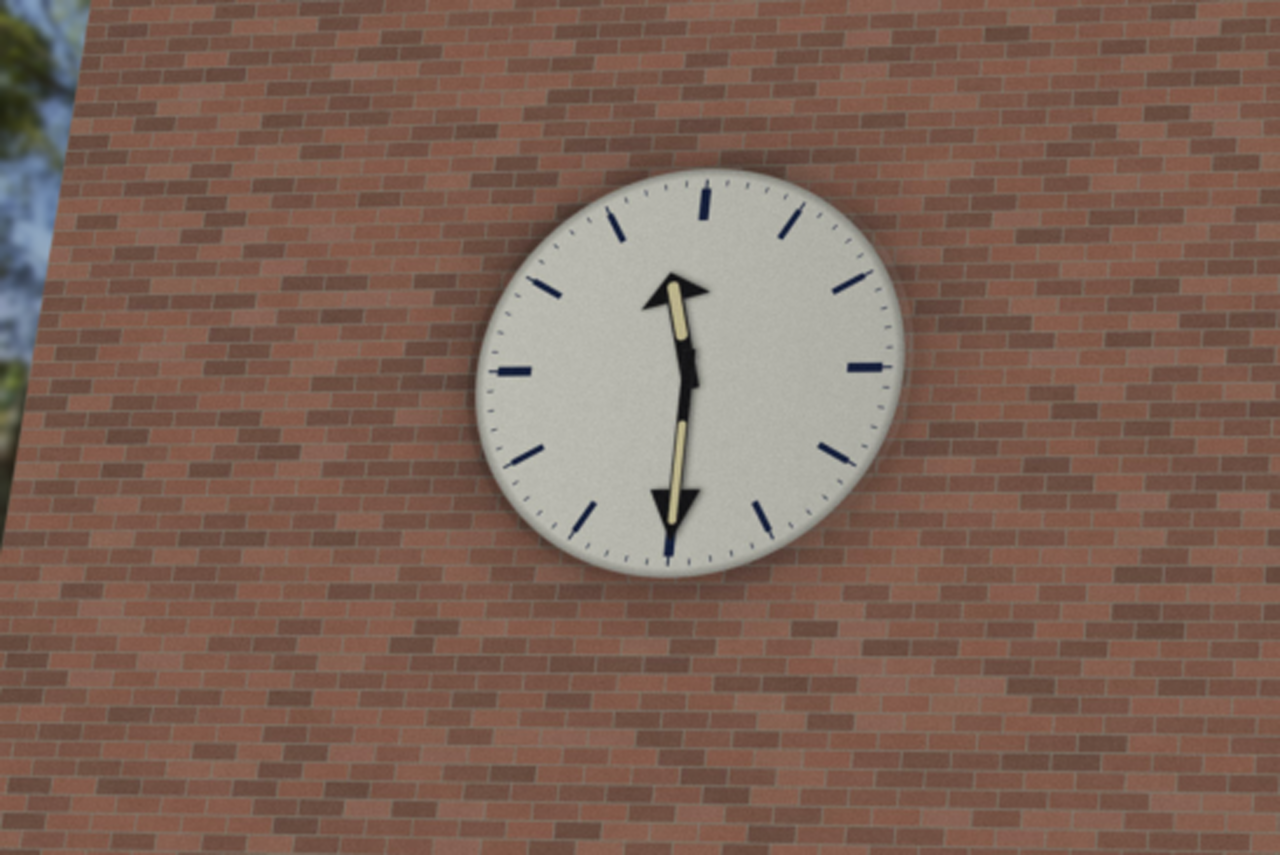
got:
11:30
